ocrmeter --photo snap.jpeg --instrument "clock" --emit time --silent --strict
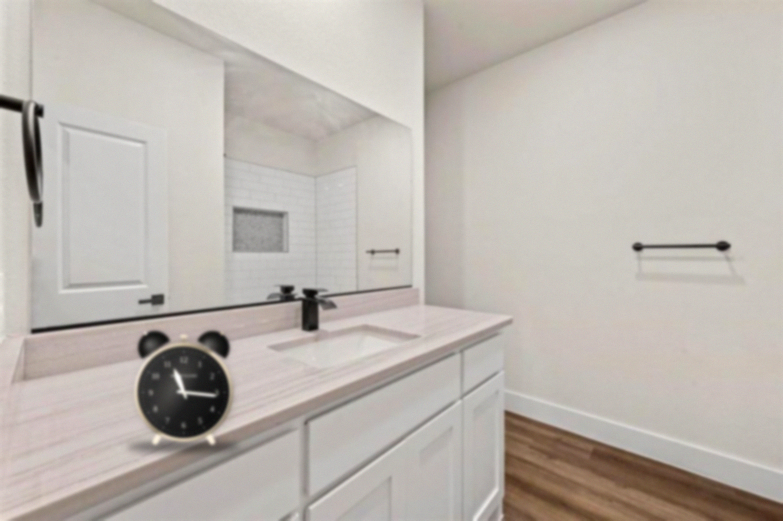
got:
11:16
